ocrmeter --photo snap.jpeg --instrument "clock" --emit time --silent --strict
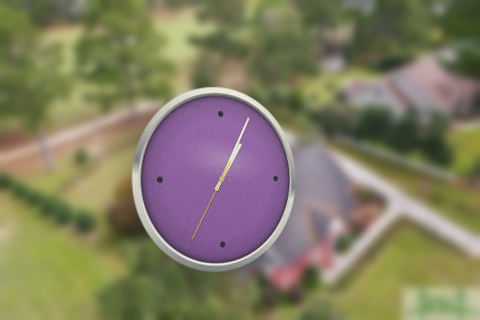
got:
1:04:35
